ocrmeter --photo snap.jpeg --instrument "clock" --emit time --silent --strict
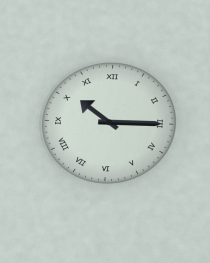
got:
10:15
